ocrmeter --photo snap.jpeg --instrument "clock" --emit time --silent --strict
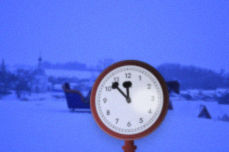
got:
11:53
